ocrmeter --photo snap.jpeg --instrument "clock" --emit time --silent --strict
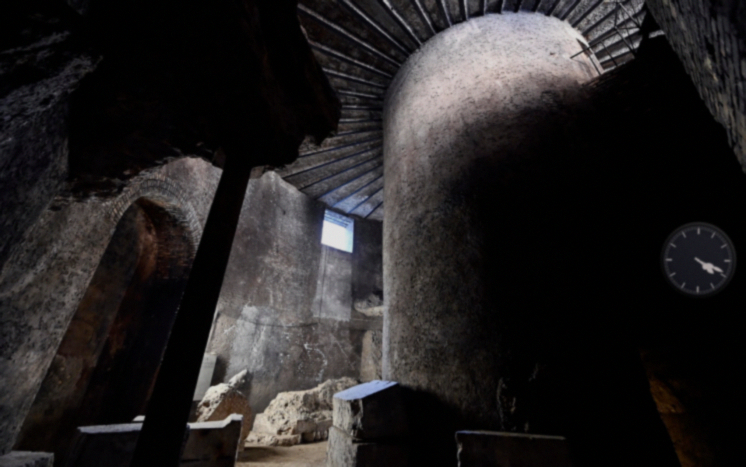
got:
4:19
